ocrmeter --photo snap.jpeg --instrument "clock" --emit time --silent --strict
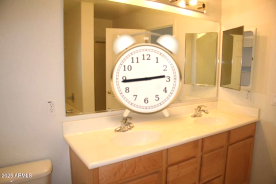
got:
2:44
